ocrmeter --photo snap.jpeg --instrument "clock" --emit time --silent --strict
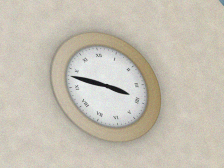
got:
3:48
